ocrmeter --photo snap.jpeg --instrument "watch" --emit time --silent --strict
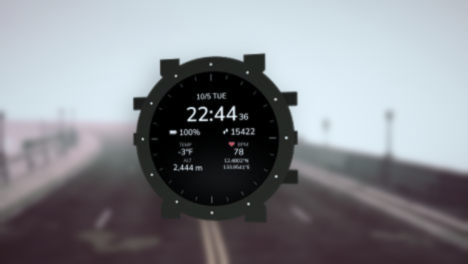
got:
22:44
